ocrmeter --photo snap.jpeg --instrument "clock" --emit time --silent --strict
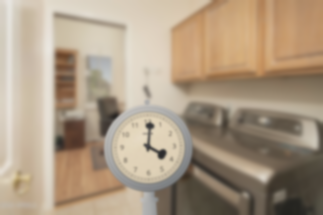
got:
4:01
